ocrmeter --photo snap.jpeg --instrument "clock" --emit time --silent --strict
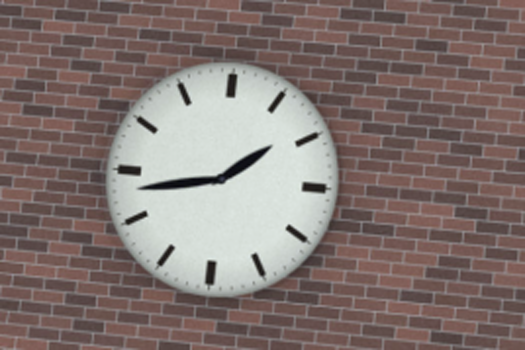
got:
1:43
